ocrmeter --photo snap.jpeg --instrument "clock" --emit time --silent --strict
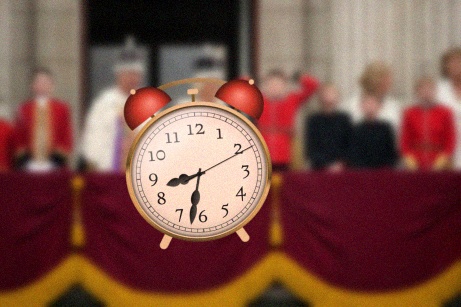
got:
8:32:11
